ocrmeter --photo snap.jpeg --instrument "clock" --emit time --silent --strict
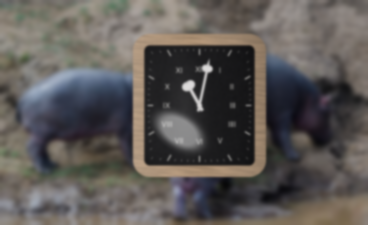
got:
11:02
